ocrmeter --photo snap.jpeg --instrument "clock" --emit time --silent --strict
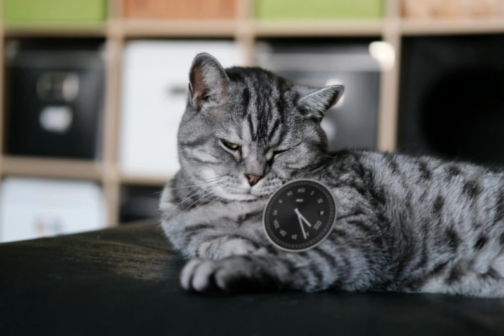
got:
4:26
